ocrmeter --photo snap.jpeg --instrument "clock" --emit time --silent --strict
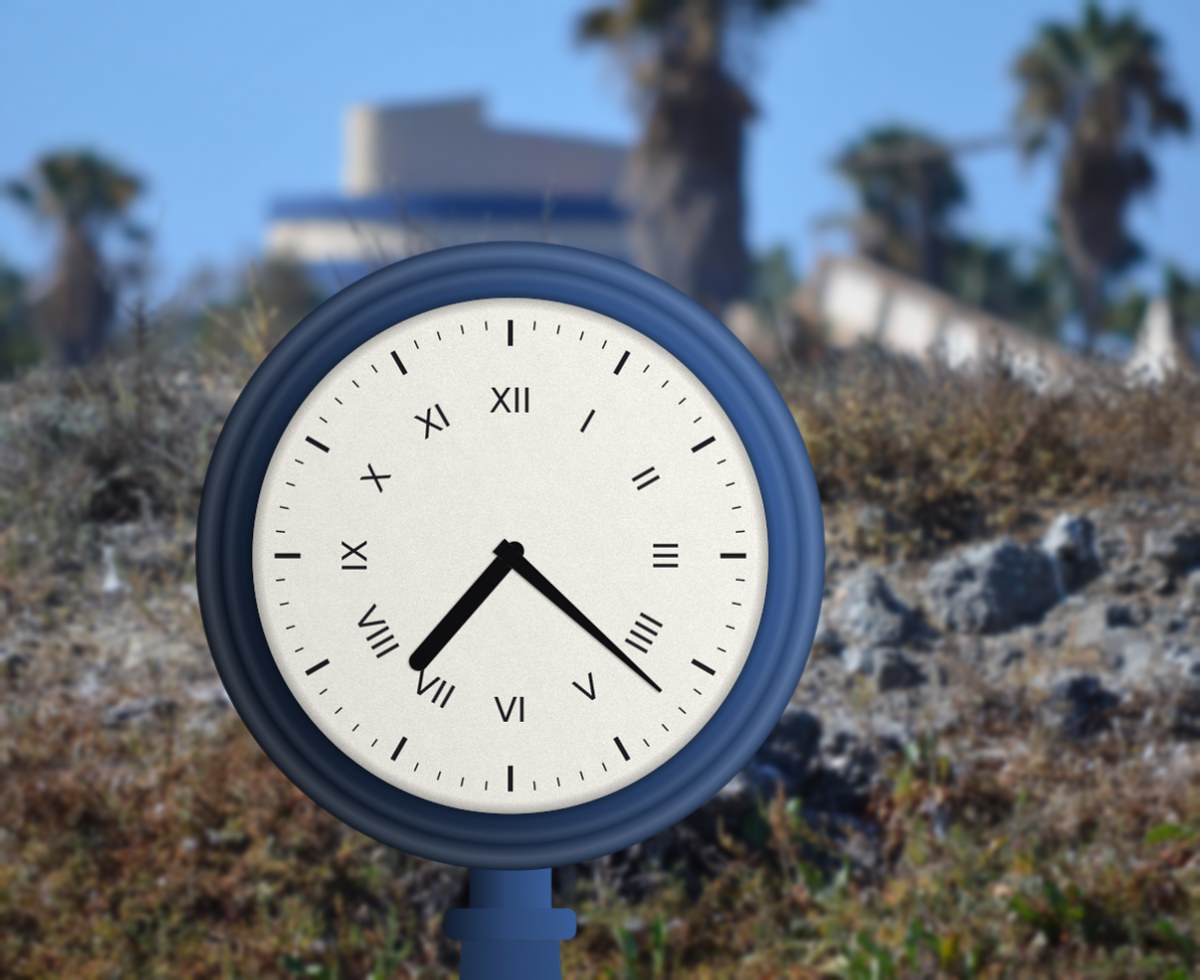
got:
7:22
